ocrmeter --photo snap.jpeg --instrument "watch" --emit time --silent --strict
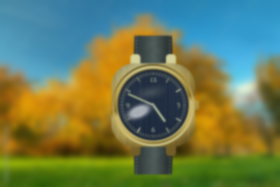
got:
4:49
